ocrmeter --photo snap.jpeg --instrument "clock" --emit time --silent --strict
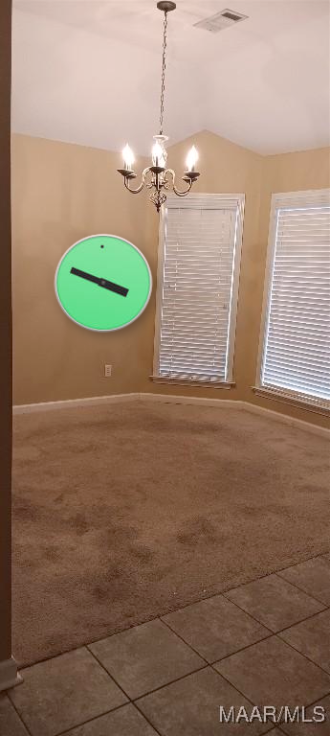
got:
3:49
